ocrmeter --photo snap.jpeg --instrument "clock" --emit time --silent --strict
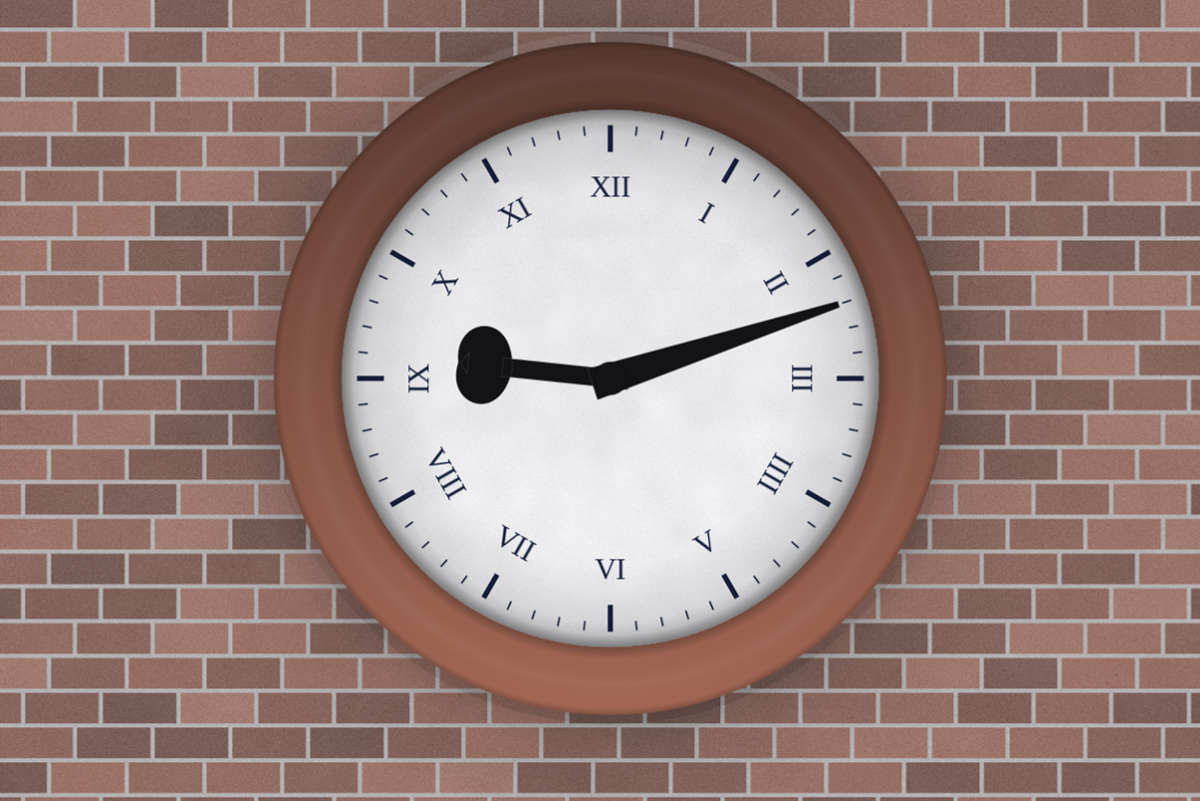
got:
9:12
